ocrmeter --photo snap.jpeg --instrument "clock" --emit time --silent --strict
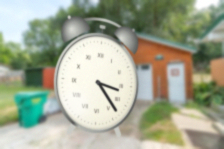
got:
3:23
